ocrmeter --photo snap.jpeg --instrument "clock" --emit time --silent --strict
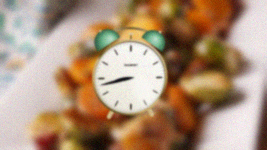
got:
8:43
